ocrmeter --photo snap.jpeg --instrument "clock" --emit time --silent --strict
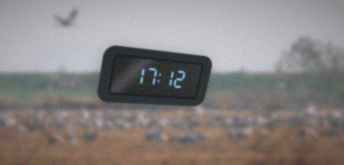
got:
17:12
